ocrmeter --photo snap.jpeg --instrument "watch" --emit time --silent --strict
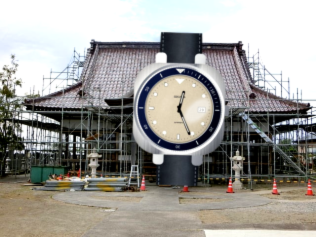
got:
12:26
